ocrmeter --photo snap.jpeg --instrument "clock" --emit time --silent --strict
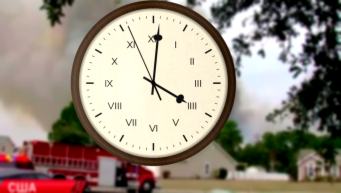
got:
4:00:56
